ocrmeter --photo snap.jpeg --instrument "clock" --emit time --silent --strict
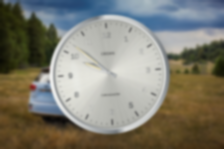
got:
9:52
